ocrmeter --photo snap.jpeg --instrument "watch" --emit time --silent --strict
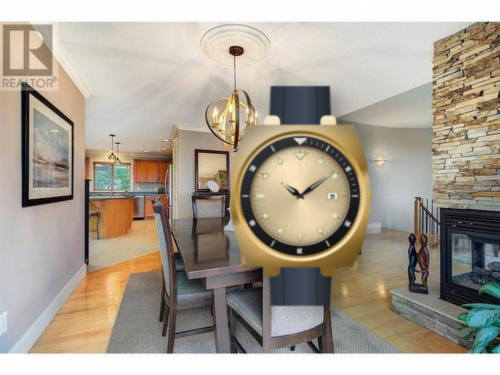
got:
10:09
